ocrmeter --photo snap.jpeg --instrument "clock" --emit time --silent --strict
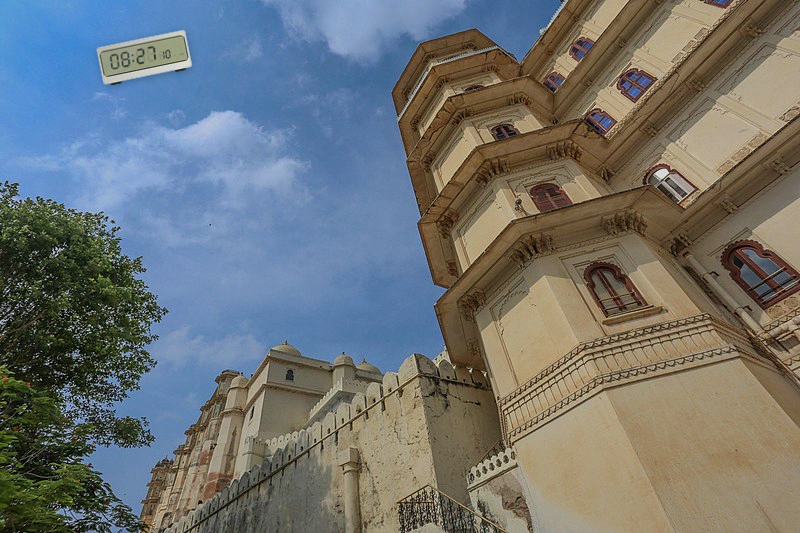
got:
8:27:10
